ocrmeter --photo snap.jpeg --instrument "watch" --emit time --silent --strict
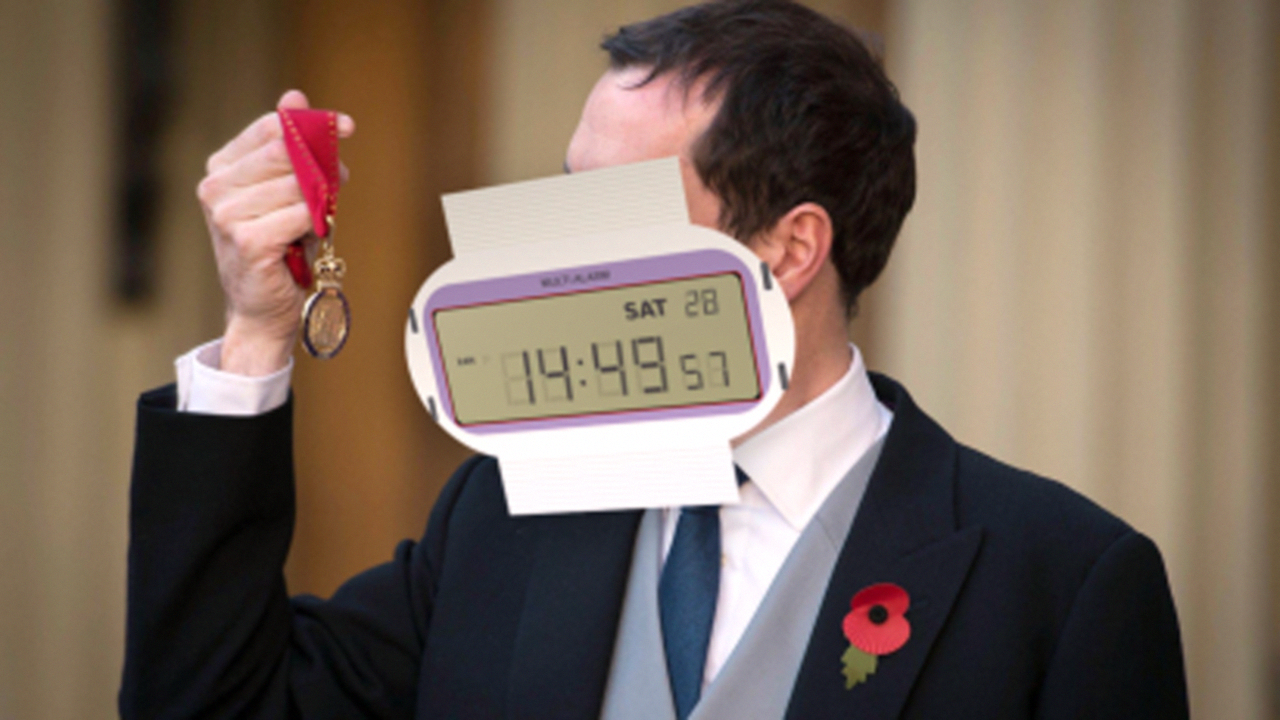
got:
14:49:57
